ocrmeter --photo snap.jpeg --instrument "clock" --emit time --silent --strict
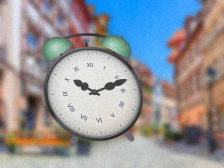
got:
10:12
